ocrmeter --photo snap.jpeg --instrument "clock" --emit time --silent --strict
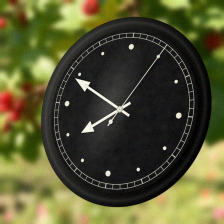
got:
7:49:05
